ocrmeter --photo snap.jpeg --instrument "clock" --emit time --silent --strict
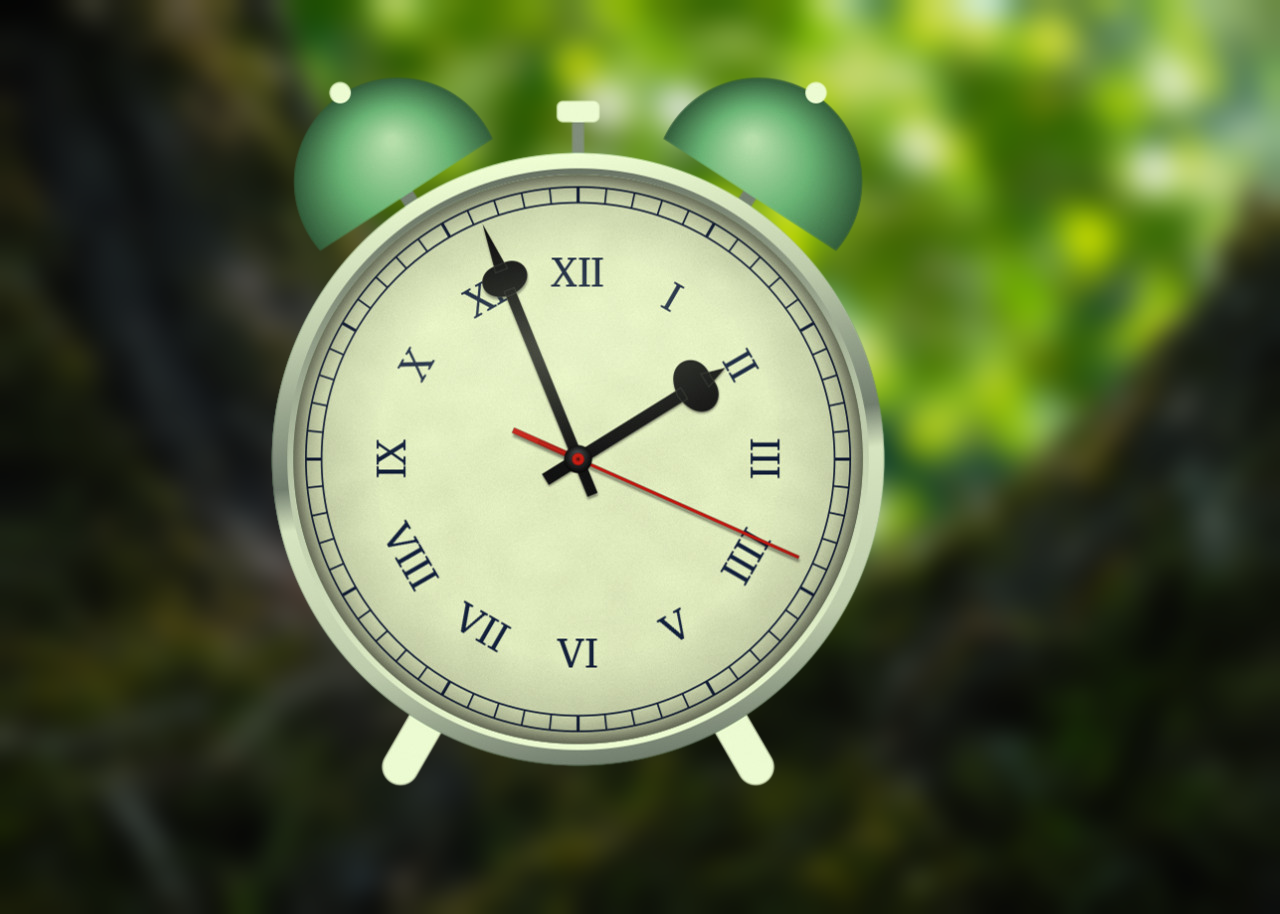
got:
1:56:19
